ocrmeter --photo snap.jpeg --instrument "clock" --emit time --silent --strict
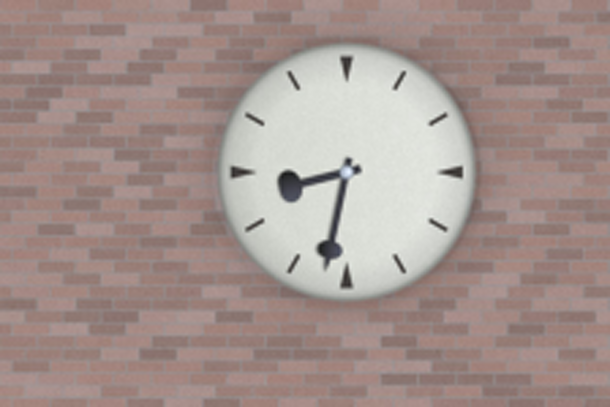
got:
8:32
